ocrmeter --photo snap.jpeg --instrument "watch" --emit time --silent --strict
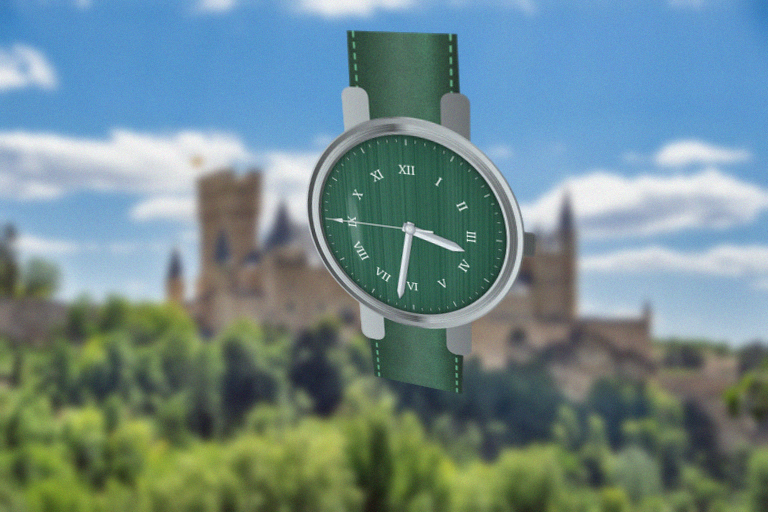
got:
3:31:45
